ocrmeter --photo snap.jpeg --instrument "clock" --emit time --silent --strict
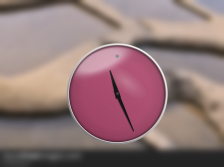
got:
11:26
